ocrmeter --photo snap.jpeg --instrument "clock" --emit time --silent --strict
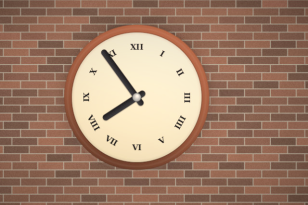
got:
7:54
